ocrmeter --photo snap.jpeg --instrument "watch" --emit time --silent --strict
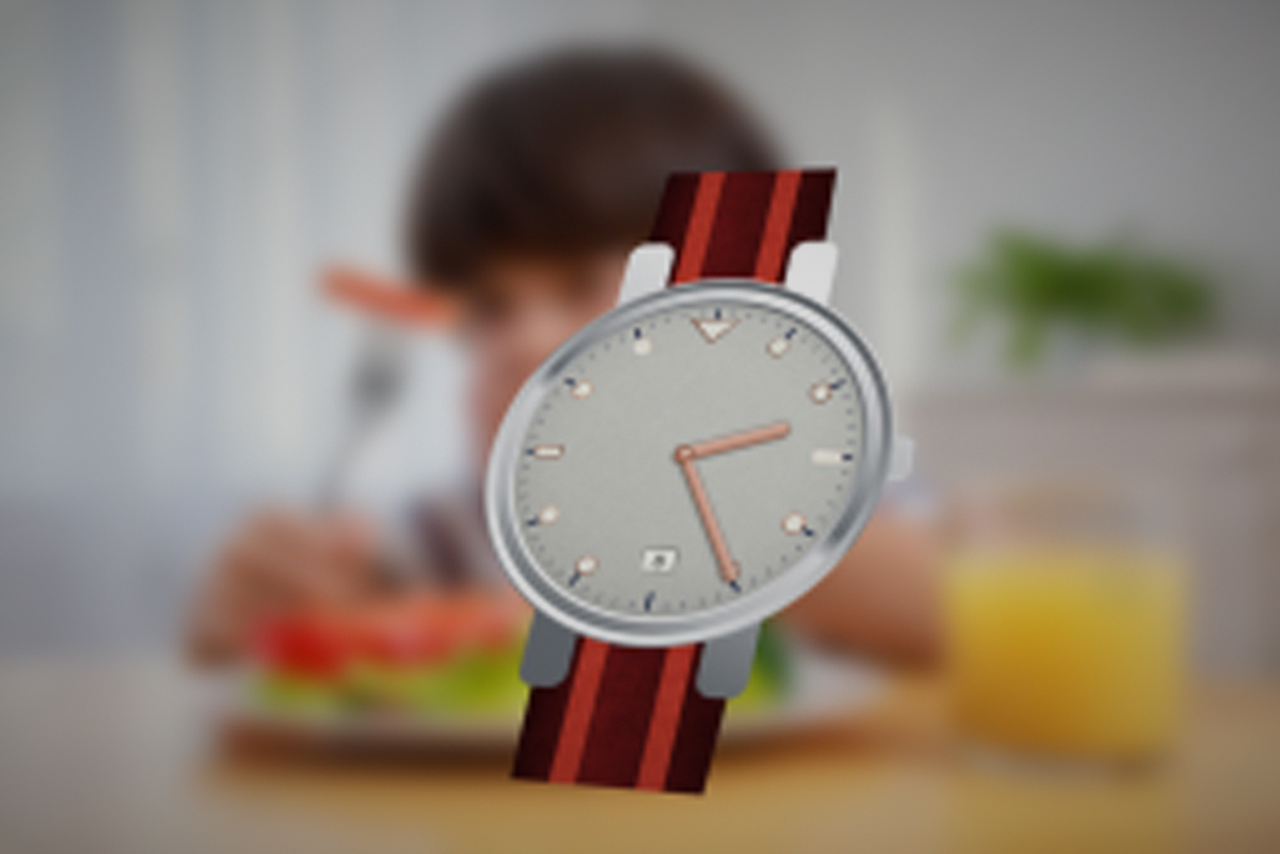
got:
2:25
